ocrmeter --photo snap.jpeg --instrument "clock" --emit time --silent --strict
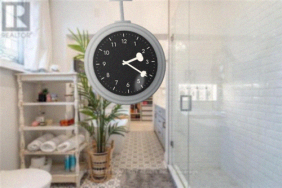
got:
2:21
